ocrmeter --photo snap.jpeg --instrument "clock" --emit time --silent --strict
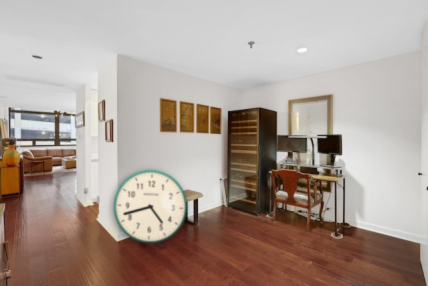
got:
4:42
